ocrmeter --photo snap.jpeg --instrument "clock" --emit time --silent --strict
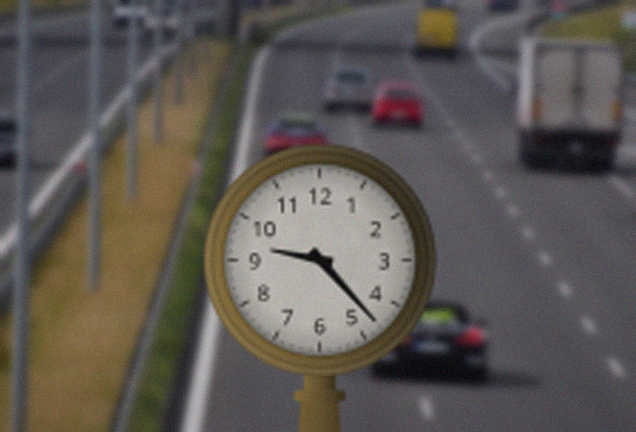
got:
9:23
